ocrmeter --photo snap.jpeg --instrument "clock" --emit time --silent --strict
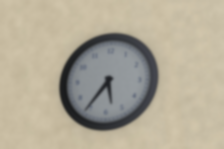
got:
5:36
